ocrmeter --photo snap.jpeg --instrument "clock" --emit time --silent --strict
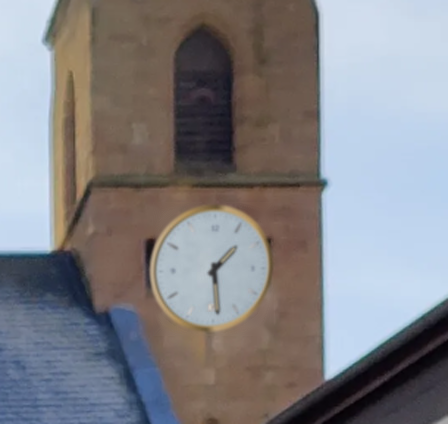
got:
1:29
